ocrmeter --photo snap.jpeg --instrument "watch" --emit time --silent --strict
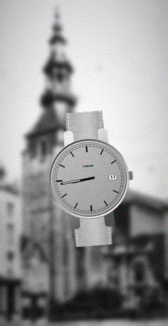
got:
8:44
